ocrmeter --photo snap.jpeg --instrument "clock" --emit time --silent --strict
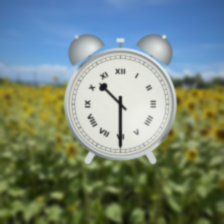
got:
10:30
